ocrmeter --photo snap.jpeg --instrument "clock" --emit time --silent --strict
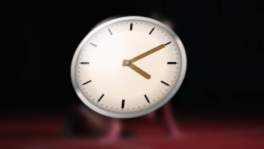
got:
4:10
